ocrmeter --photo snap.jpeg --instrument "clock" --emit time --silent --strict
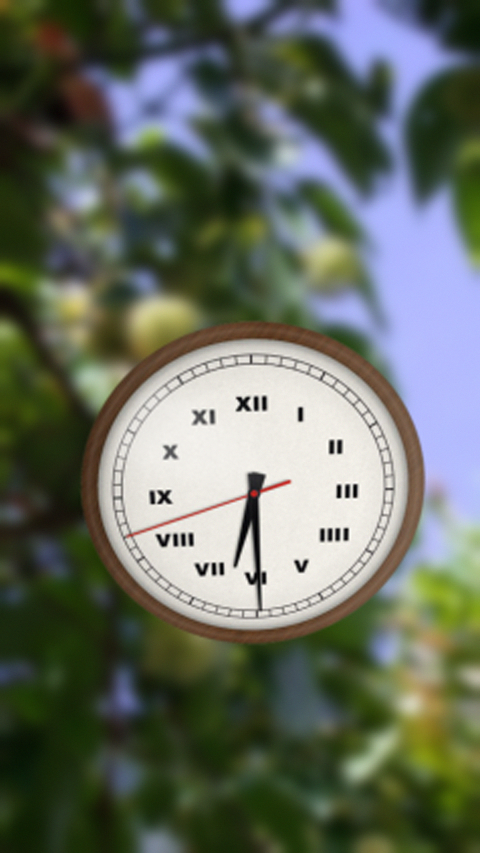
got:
6:29:42
